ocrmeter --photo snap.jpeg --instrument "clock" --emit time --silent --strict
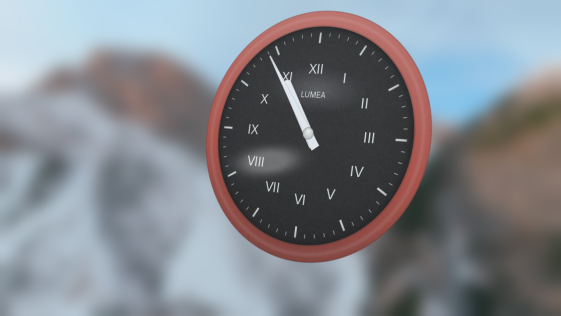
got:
10:54
